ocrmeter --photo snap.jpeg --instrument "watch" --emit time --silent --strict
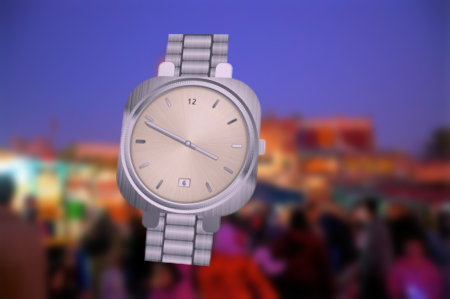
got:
3:49
